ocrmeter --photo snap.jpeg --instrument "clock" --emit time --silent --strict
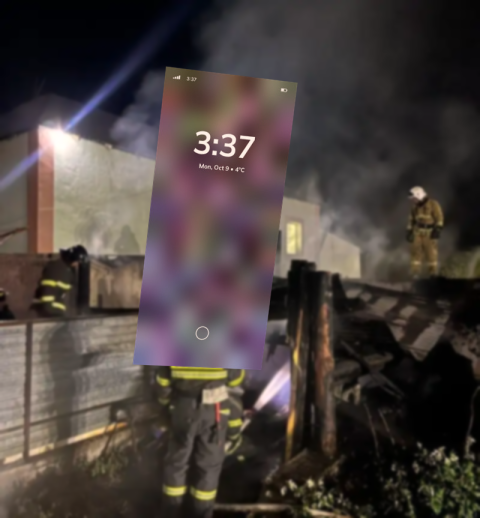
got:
3:37
